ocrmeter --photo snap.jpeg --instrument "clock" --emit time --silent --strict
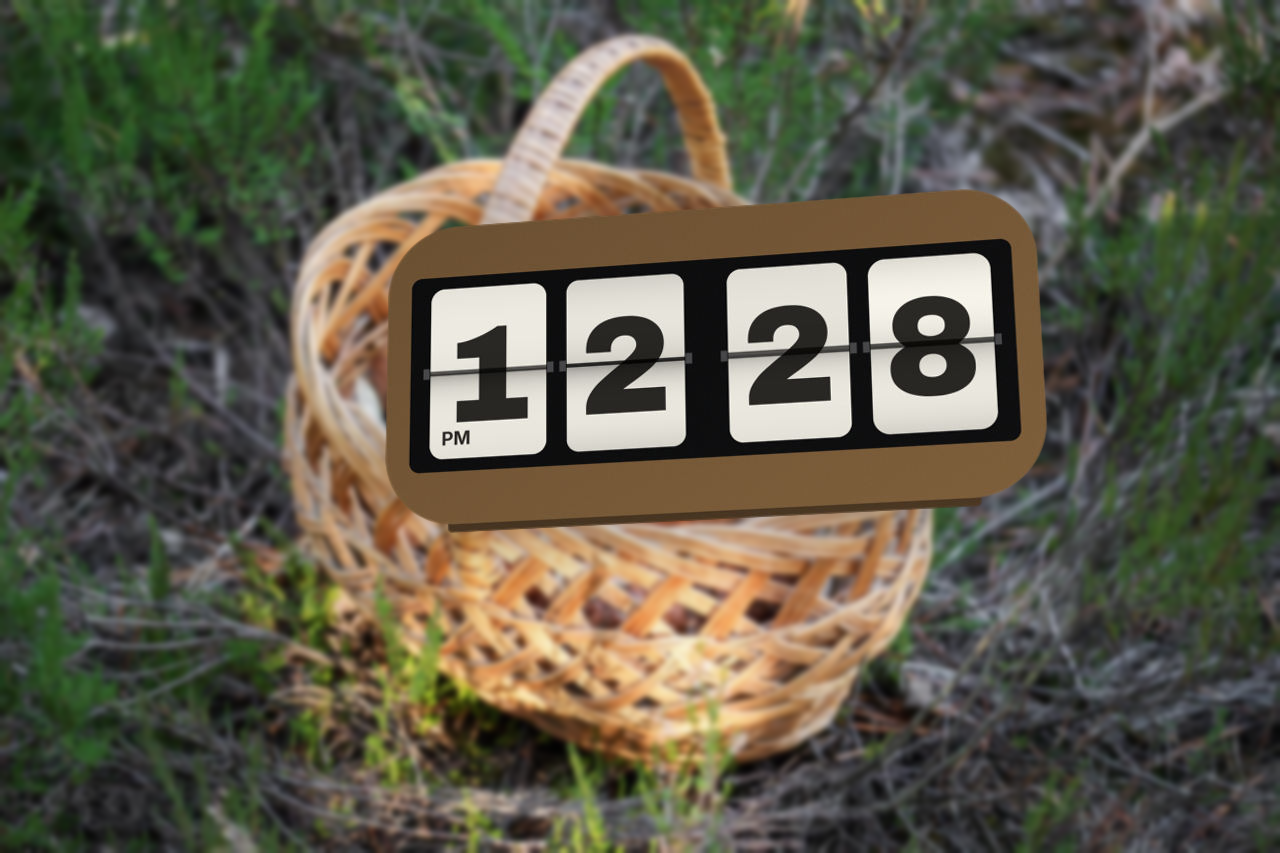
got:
12:28
